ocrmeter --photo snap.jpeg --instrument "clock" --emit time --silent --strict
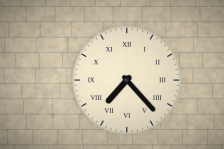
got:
7:23
